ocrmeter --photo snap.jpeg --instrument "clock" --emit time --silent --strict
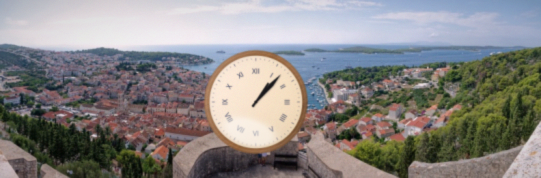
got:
1:07
